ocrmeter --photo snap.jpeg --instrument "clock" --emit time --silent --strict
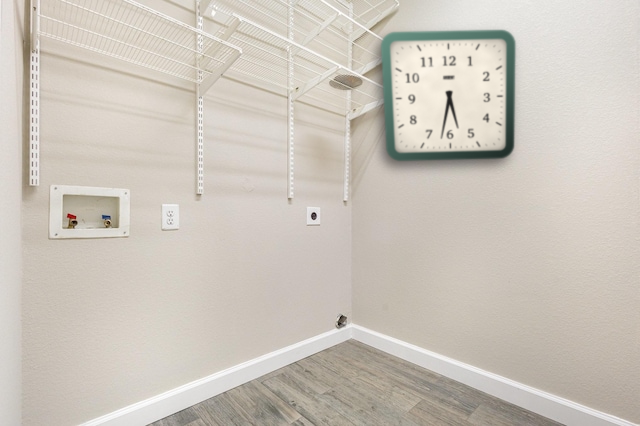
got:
5:32
